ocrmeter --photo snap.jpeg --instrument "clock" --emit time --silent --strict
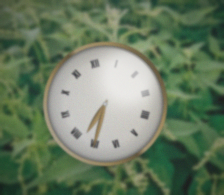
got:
7:35
